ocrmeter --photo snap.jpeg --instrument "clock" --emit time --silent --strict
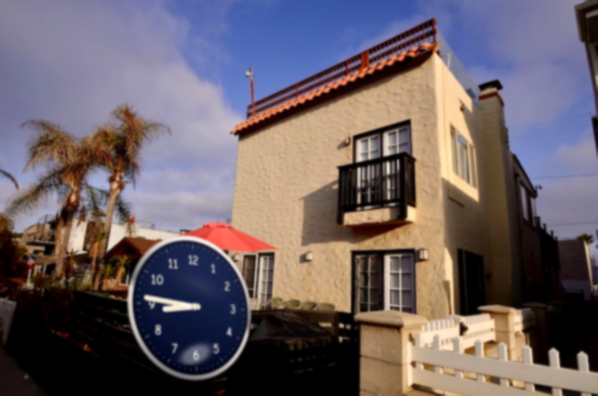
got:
8:46
